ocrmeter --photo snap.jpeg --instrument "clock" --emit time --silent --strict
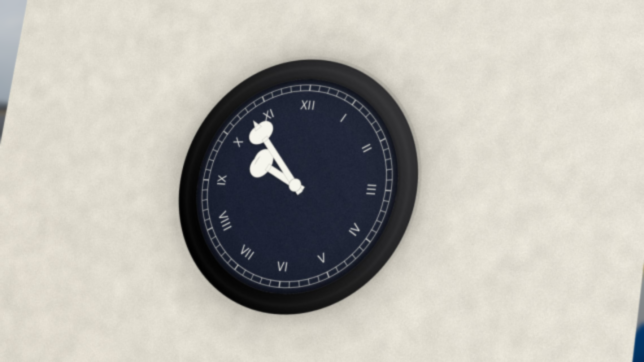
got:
9:53
